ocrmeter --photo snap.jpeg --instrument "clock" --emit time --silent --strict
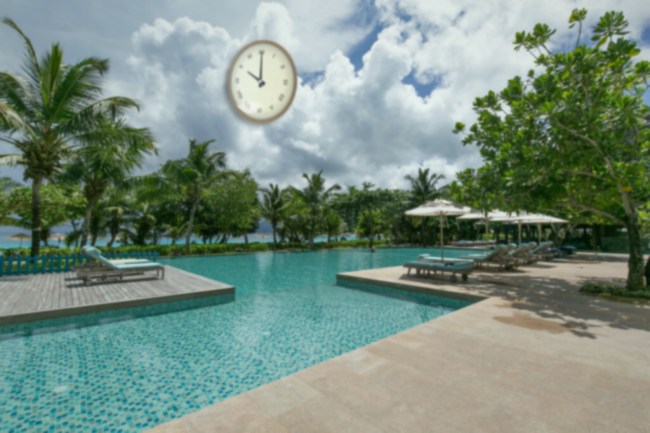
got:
10:00
